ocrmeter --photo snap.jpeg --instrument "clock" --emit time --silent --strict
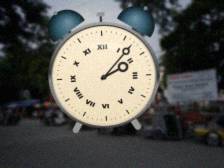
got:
2:07
